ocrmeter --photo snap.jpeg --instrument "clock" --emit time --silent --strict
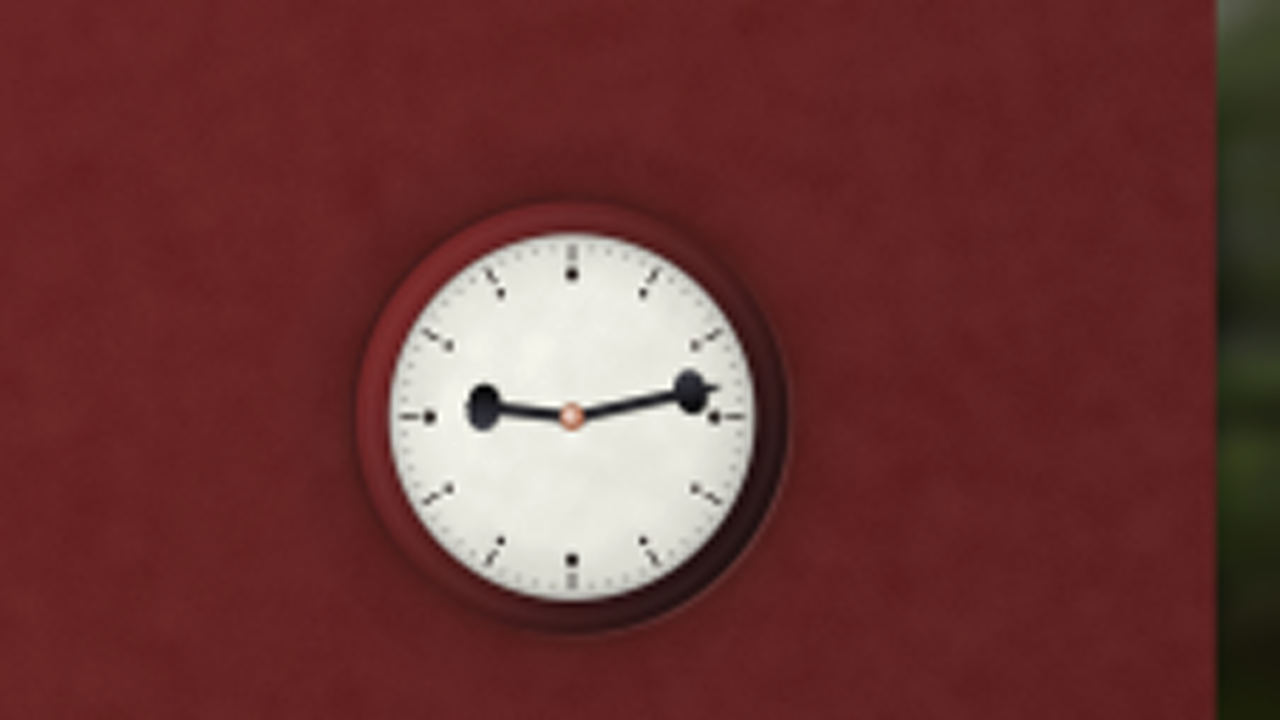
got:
9:13
